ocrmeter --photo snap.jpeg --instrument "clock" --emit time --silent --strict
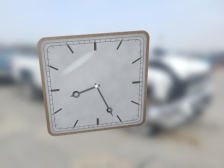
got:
8:26
